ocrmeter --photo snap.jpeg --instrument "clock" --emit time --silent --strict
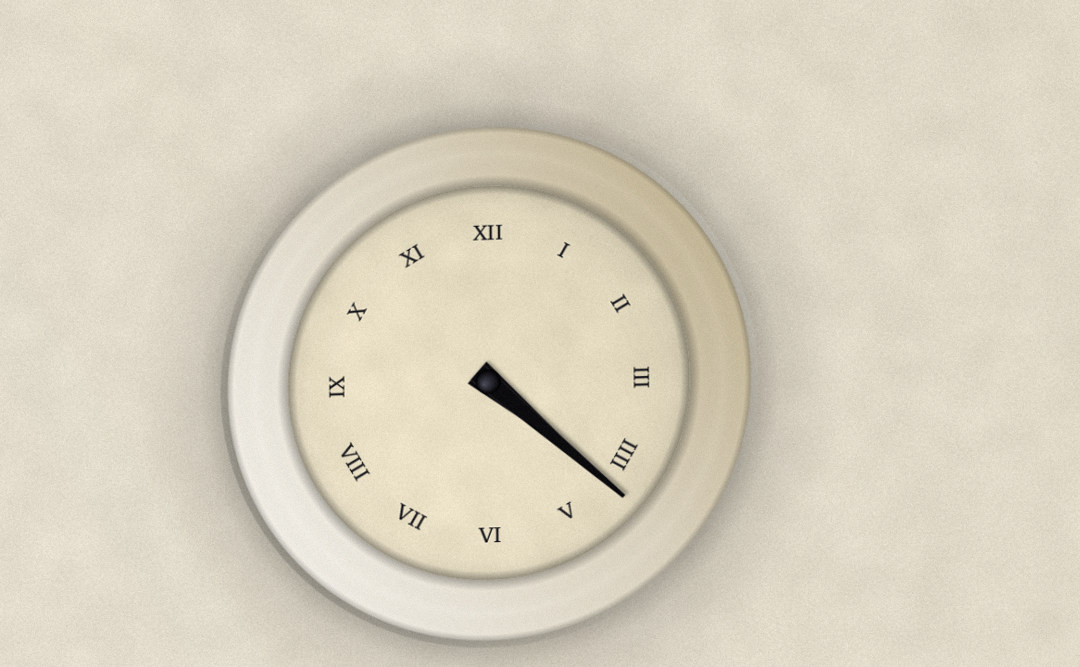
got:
4:22
